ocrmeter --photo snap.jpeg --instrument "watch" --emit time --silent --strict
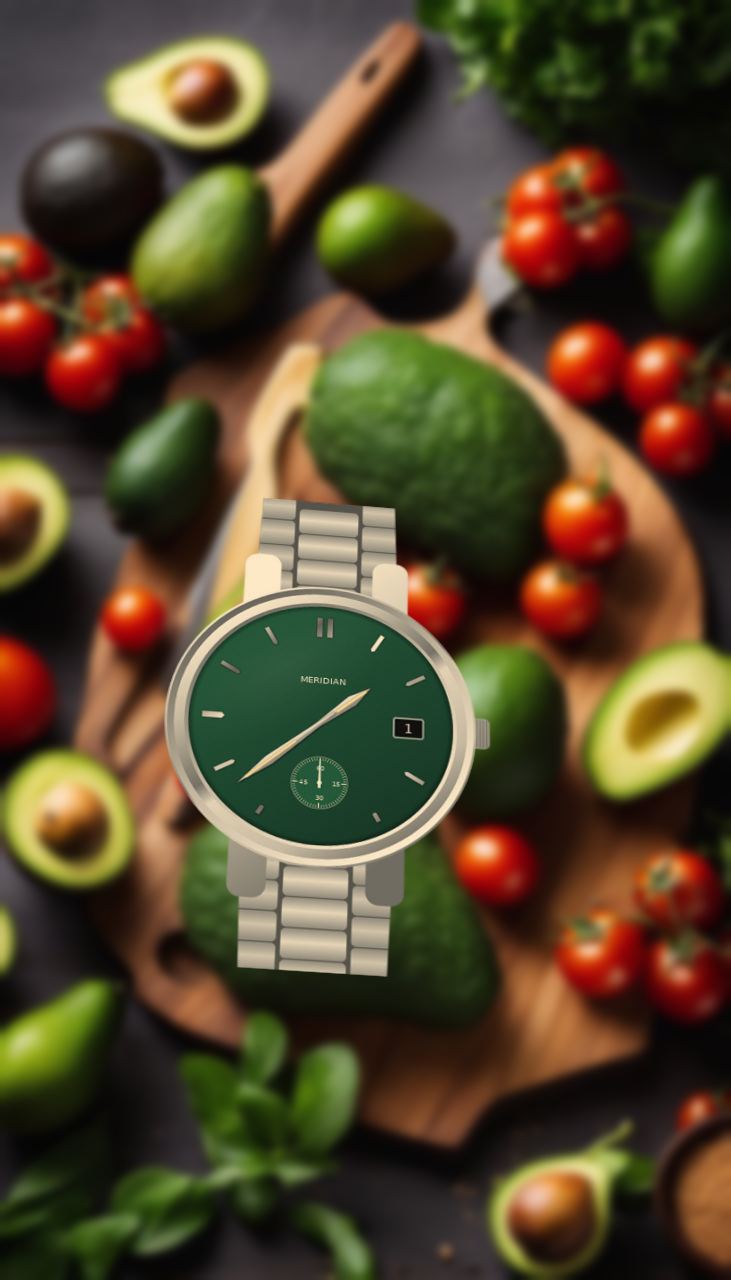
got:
1:38
